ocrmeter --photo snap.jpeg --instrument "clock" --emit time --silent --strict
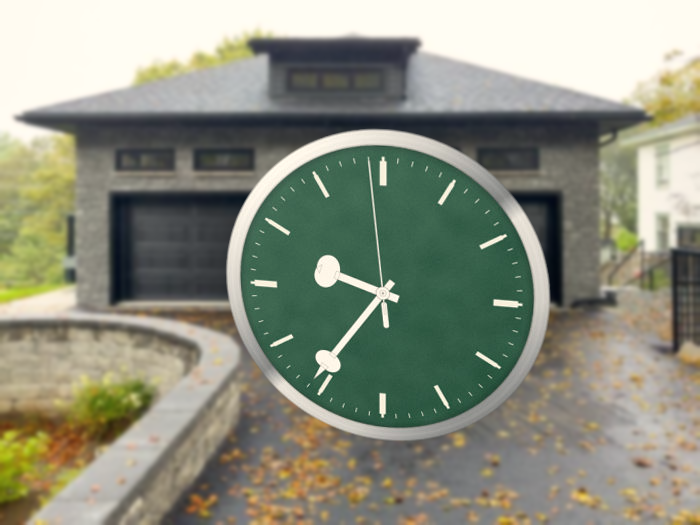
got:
9:35:59
